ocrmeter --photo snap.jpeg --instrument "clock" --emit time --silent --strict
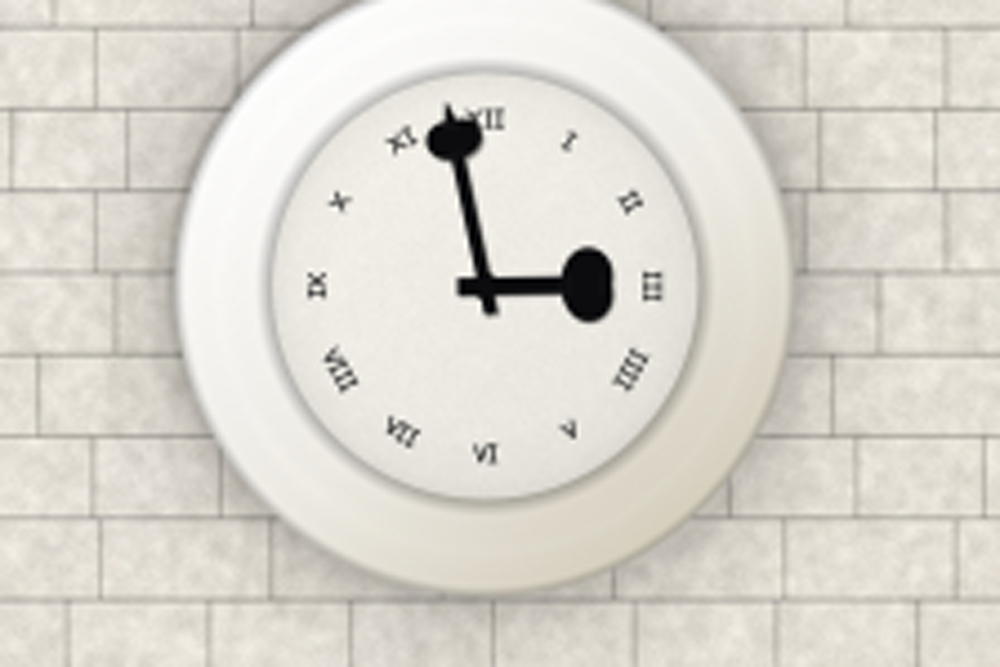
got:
2:58
